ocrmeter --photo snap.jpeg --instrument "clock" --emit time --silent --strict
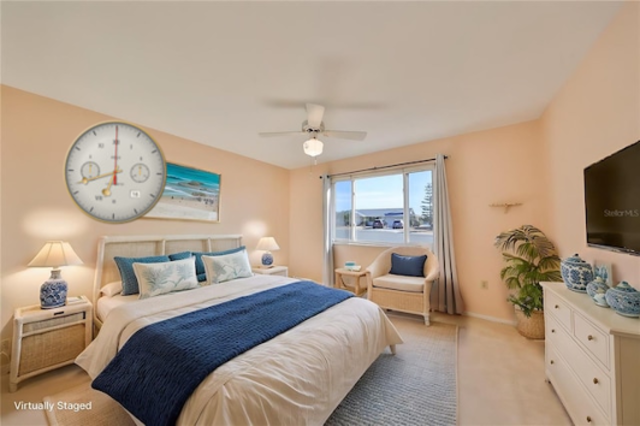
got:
6:42
